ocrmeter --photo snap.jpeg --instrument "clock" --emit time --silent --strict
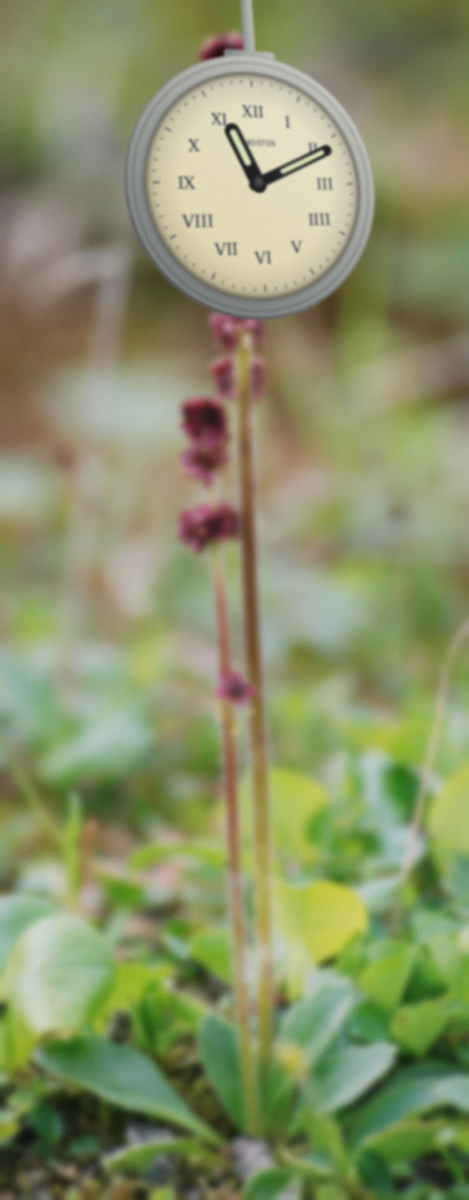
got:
11:11
